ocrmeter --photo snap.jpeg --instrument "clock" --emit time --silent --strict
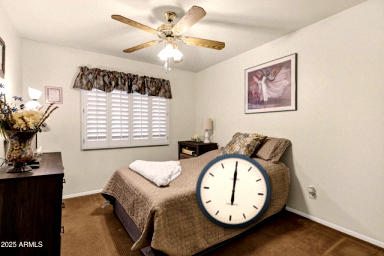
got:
6:00
